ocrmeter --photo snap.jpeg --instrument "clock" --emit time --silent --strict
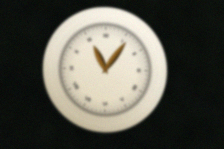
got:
11:06
